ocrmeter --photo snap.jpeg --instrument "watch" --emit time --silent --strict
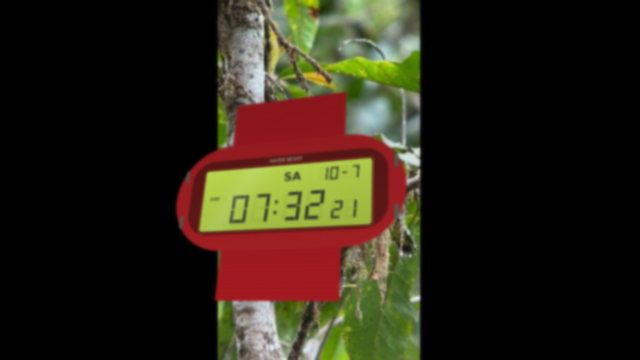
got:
7:32:21
